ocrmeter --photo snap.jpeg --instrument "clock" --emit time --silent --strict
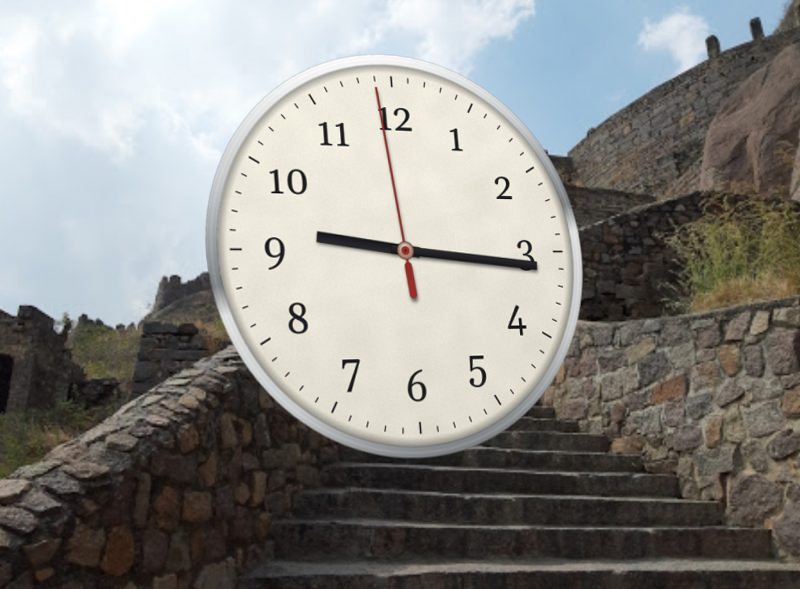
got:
9:15:59
